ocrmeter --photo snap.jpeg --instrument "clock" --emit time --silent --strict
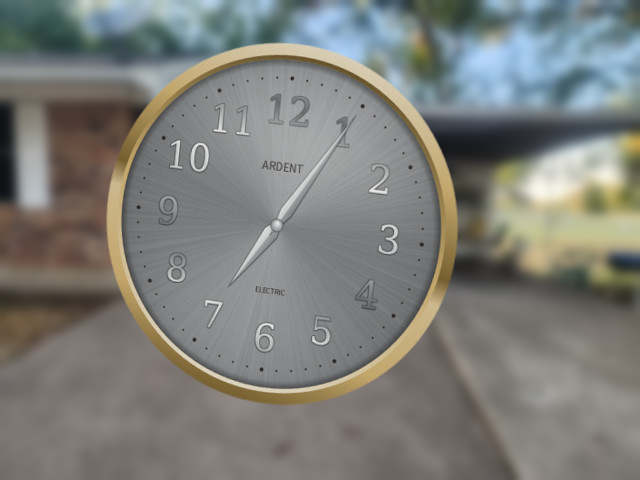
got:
7:05
